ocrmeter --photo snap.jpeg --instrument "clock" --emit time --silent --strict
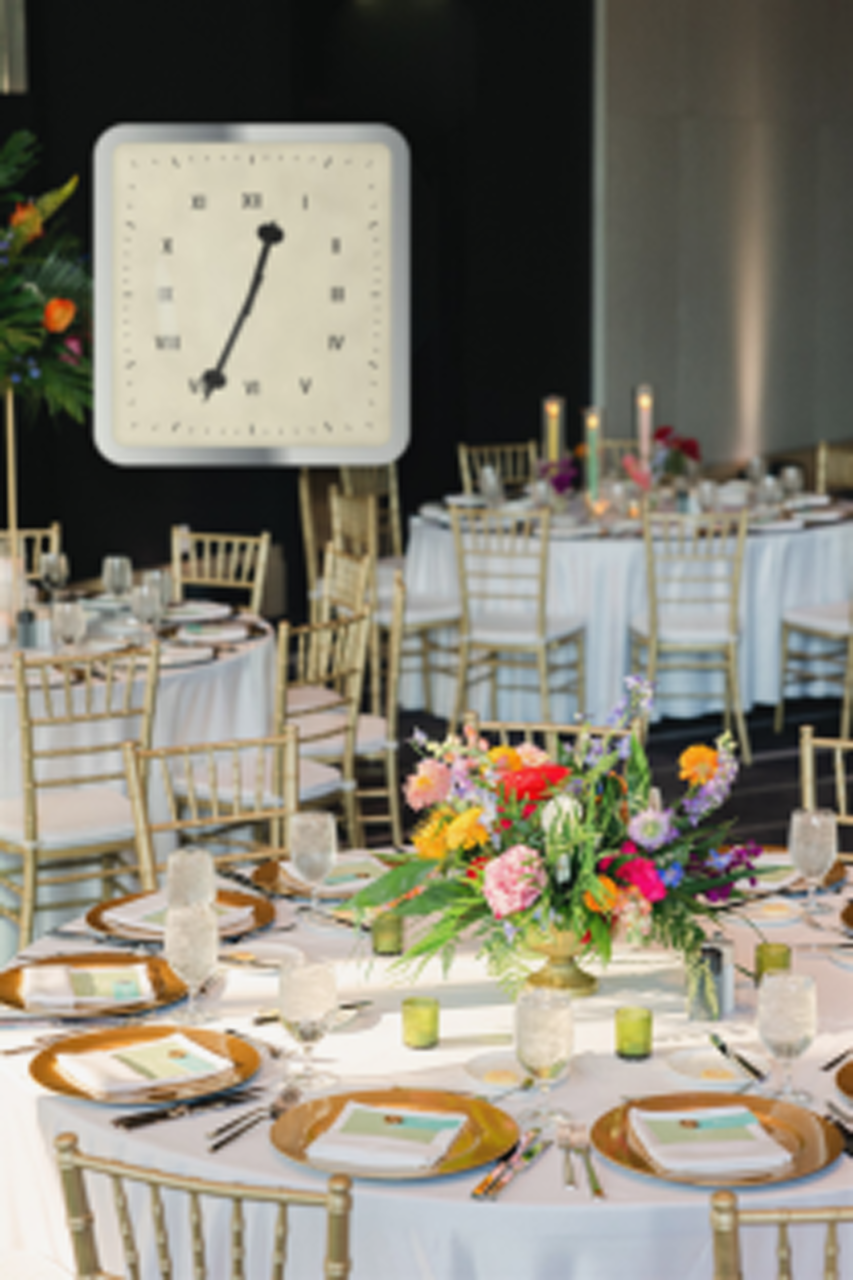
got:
12:34
